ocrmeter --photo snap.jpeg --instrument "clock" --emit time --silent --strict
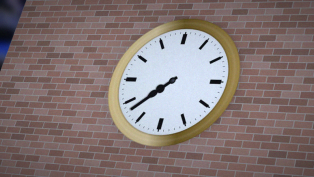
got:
7:38
